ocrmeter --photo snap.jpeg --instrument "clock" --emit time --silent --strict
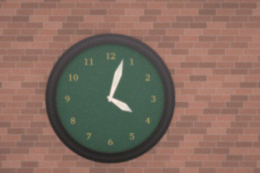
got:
4:03
